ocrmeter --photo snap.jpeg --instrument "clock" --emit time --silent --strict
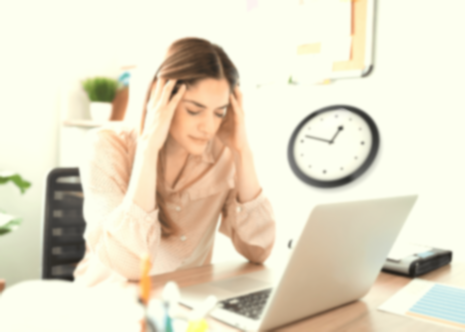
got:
12:47
